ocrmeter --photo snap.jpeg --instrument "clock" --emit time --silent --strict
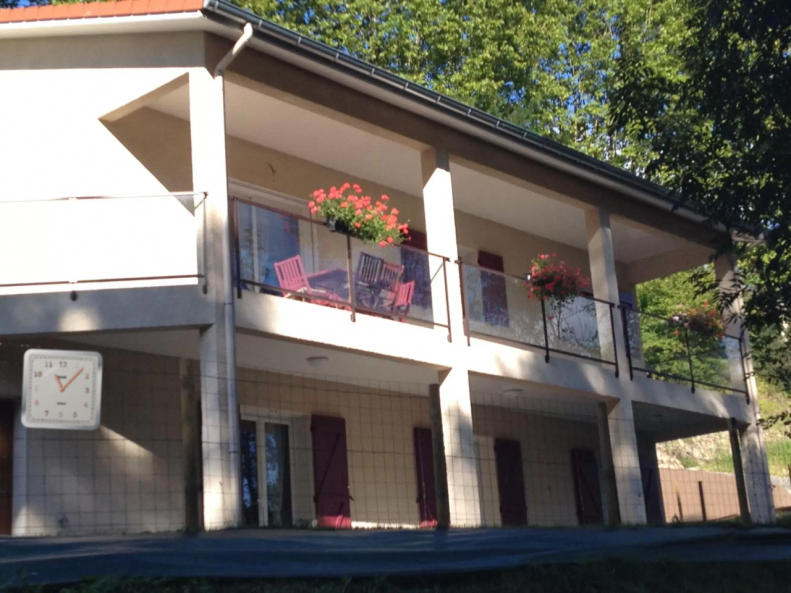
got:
11:07
